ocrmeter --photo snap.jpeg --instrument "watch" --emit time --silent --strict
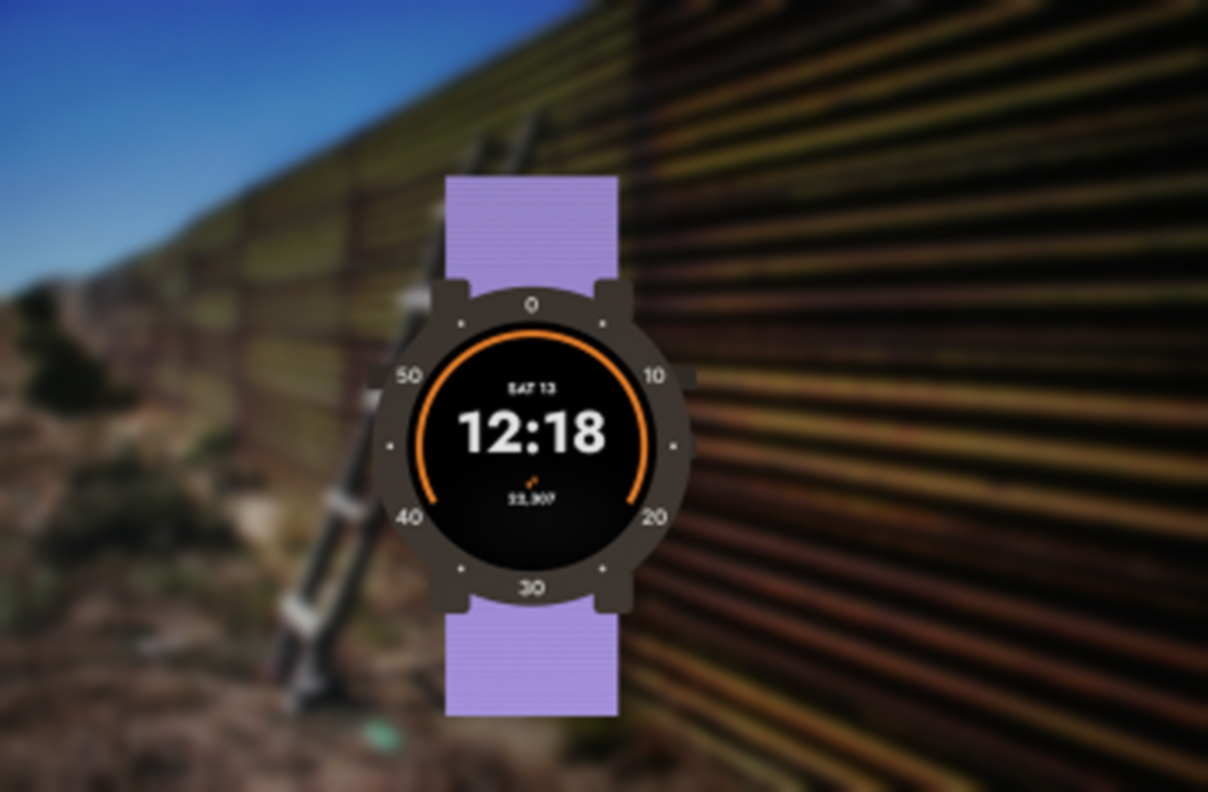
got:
12:18
